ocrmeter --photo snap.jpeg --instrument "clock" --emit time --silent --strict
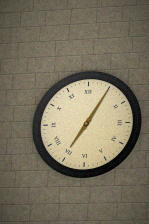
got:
7:05
